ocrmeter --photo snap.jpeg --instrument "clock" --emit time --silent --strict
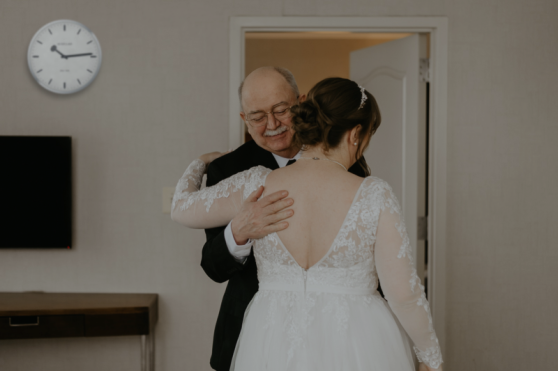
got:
10:14
